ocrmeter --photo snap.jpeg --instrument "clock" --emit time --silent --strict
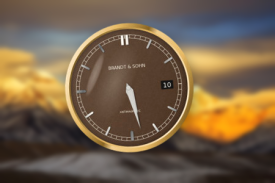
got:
5:28
